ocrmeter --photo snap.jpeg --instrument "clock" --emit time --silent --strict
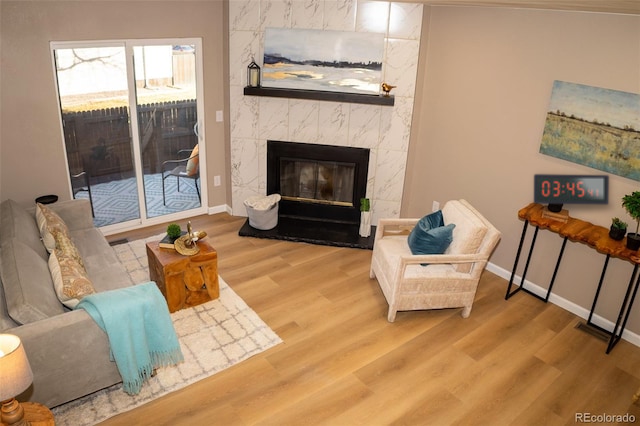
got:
3:45
